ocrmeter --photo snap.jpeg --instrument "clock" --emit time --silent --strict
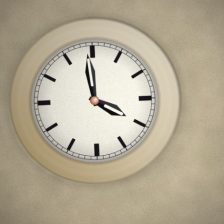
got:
3:59
